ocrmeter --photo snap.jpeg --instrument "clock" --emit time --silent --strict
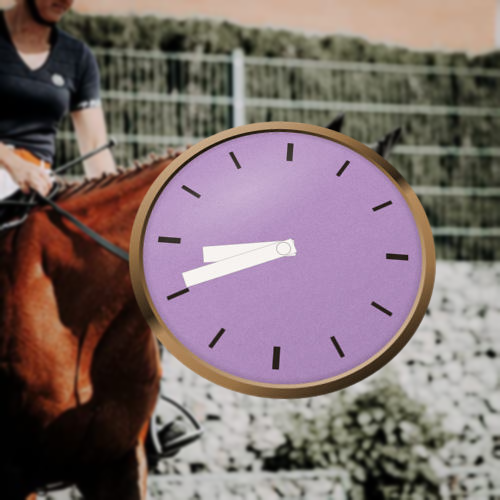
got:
8:41
